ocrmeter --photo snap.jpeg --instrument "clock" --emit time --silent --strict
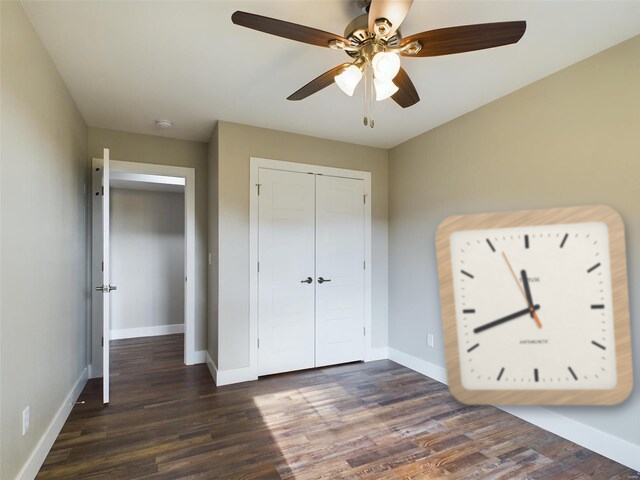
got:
11:41:56
